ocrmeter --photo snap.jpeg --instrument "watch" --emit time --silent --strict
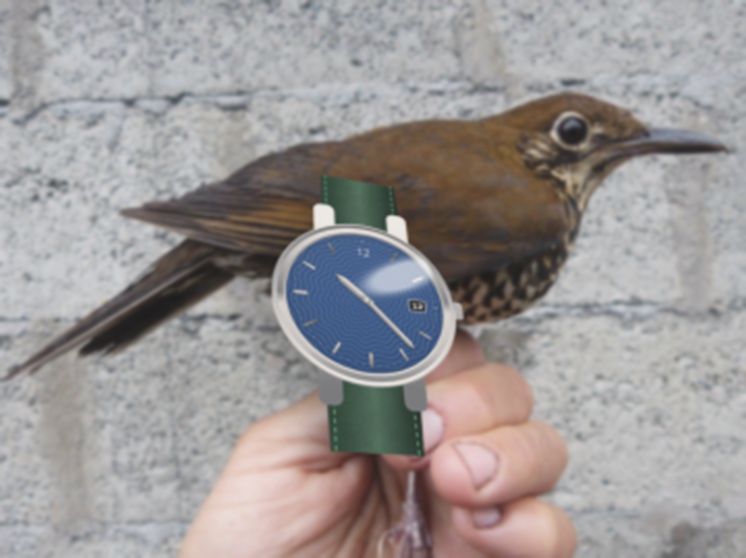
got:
10:23
